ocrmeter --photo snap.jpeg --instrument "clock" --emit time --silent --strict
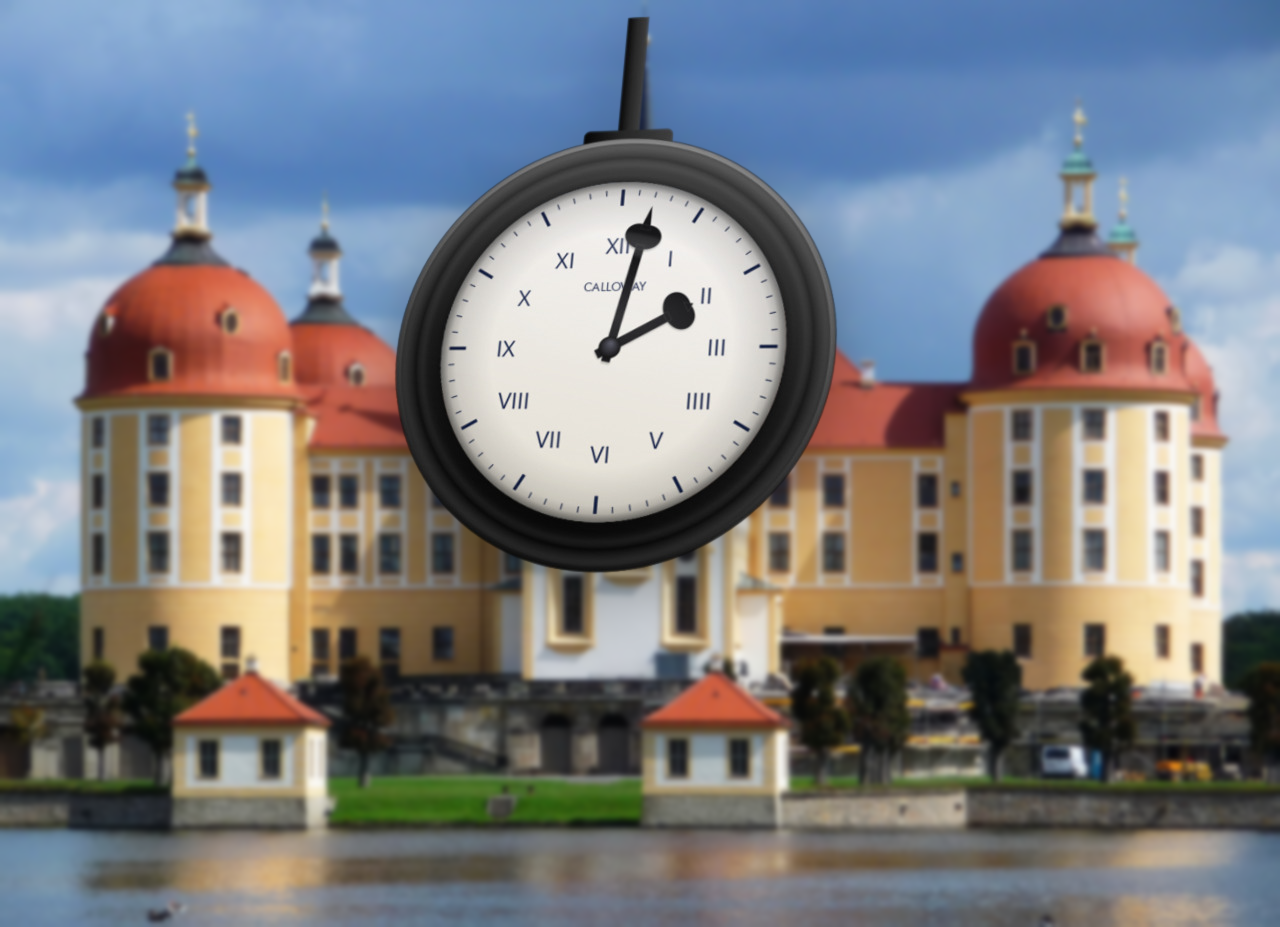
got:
2:02
